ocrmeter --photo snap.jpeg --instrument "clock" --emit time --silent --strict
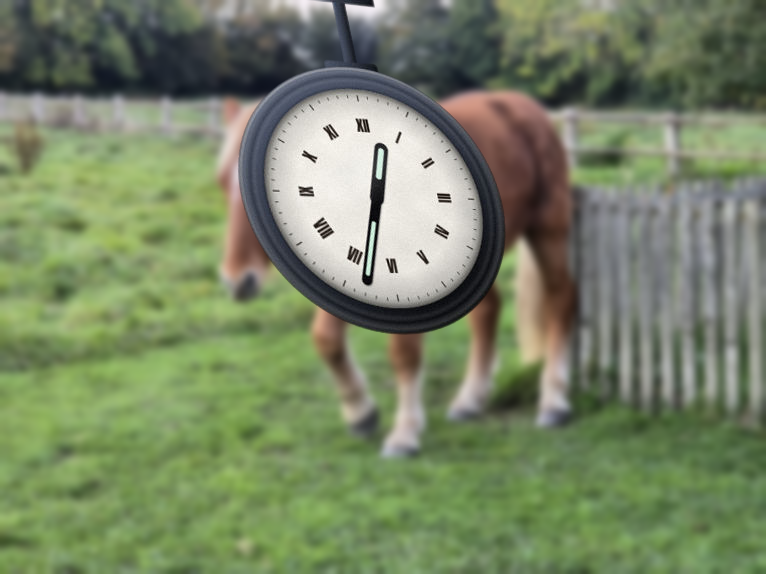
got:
12:33
